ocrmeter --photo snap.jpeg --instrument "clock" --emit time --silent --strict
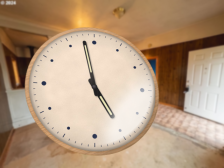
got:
4:58
